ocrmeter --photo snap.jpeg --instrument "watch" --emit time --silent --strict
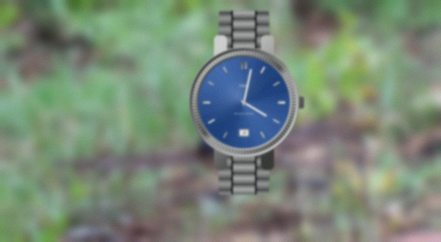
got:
4:02
